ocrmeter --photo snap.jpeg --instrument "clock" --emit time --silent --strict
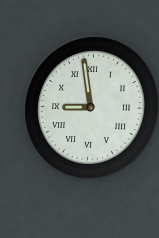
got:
8:58
